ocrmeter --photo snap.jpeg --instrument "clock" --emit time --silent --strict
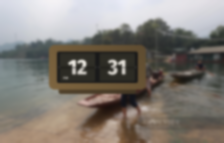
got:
12:31
